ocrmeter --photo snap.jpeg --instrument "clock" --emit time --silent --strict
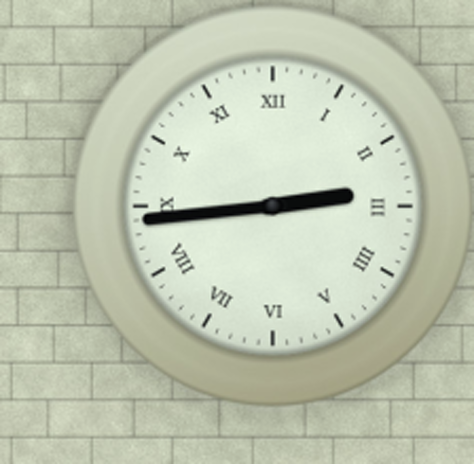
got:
2:44
